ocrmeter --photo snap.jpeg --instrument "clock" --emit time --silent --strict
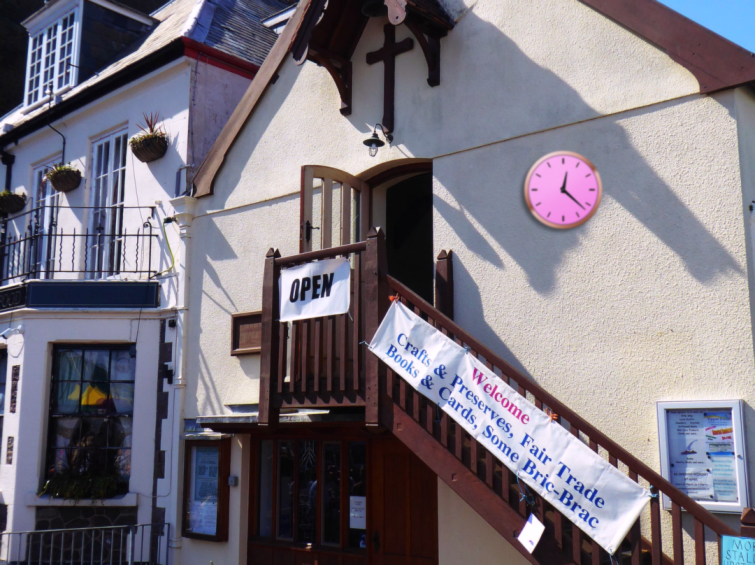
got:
12:22
